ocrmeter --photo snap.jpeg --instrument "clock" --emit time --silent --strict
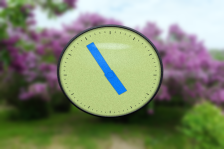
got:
4:55
